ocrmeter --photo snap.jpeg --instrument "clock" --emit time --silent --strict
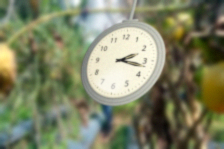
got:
2:17
